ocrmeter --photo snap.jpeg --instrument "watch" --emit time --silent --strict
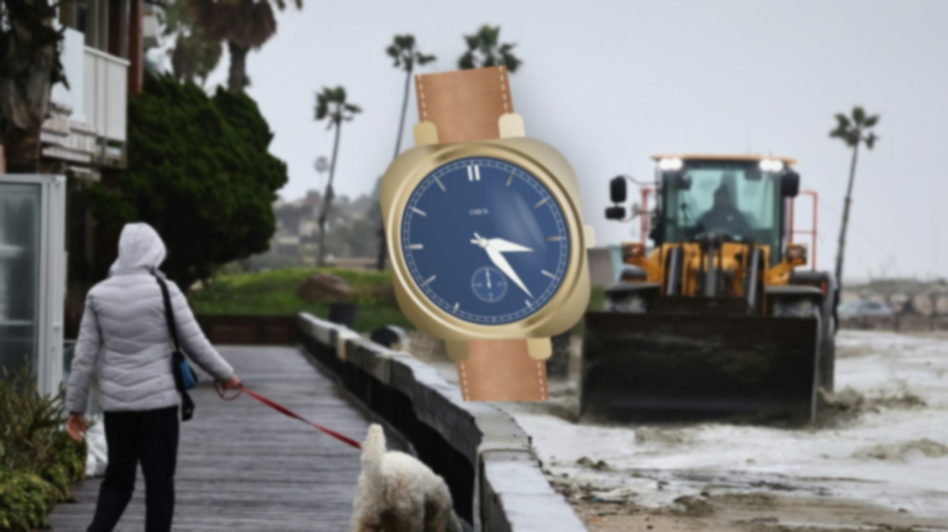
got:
3:24
